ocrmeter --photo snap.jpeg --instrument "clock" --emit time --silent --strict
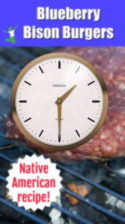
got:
1:30
